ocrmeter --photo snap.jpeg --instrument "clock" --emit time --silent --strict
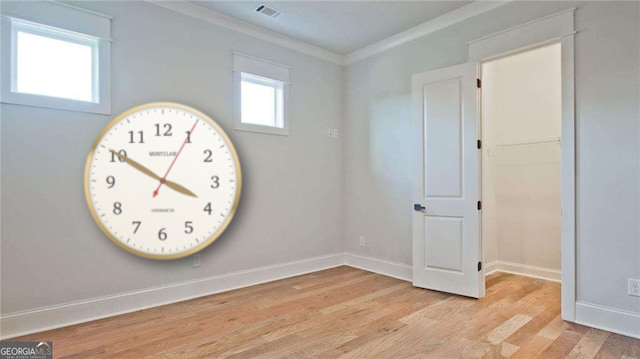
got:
3:50:05
